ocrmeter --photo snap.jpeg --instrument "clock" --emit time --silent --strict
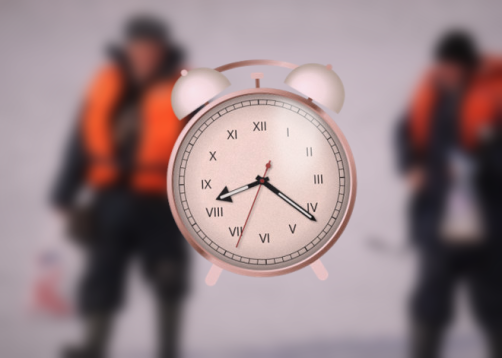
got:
8:21:34
